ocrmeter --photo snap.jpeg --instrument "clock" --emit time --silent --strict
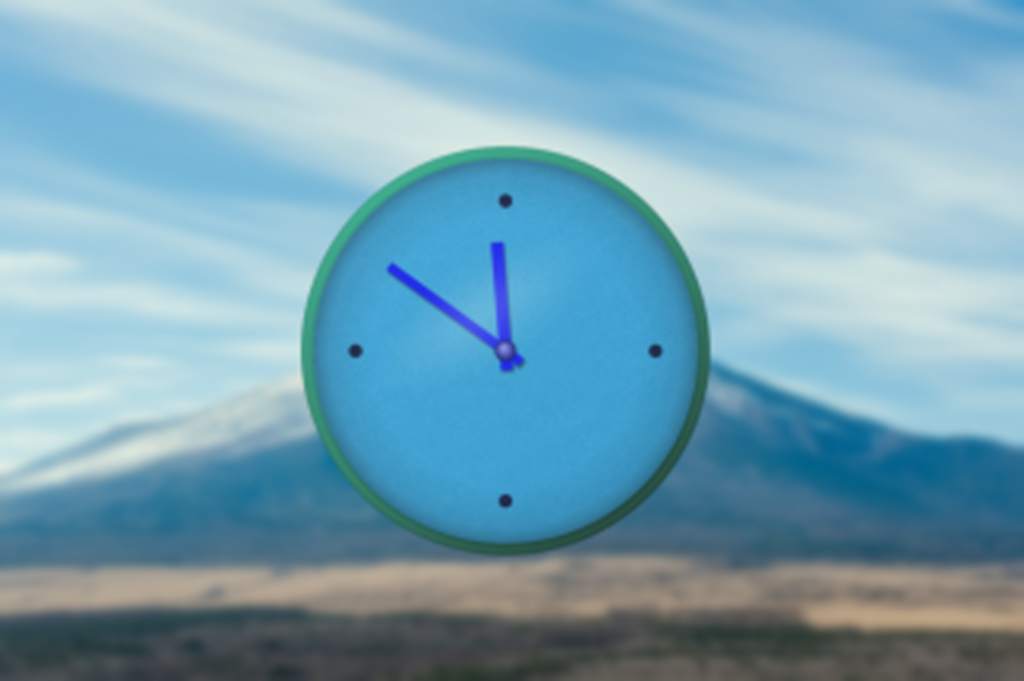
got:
11:51
